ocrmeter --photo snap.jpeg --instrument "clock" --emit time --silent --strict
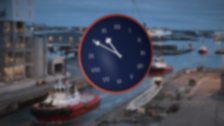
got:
10:50
